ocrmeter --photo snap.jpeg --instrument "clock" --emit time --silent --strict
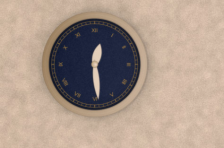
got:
12:29
